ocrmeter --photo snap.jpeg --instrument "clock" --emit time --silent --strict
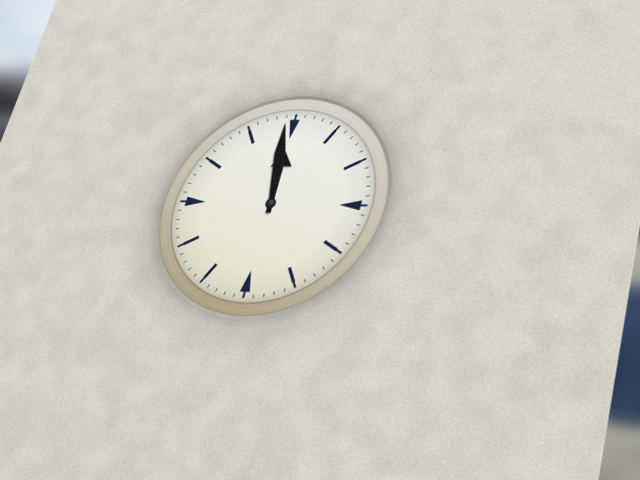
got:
11:59
